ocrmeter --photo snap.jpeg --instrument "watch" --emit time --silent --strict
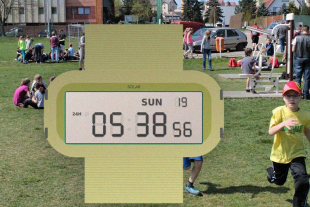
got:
5:38:56
